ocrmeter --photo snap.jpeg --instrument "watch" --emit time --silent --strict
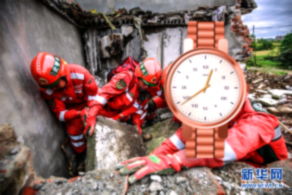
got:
12:39
